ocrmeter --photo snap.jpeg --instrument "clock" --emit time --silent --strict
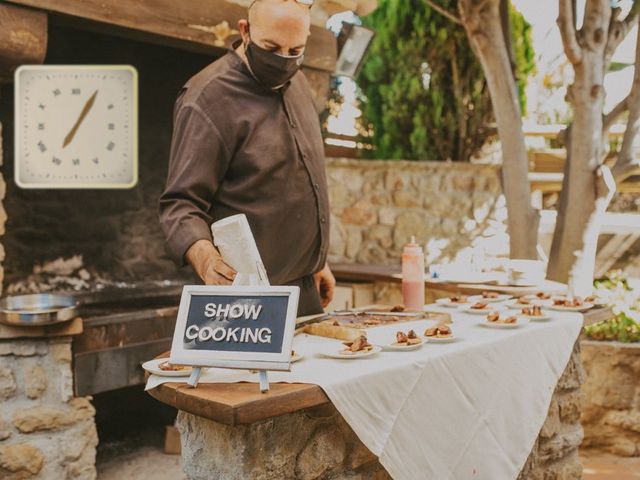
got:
7:05
